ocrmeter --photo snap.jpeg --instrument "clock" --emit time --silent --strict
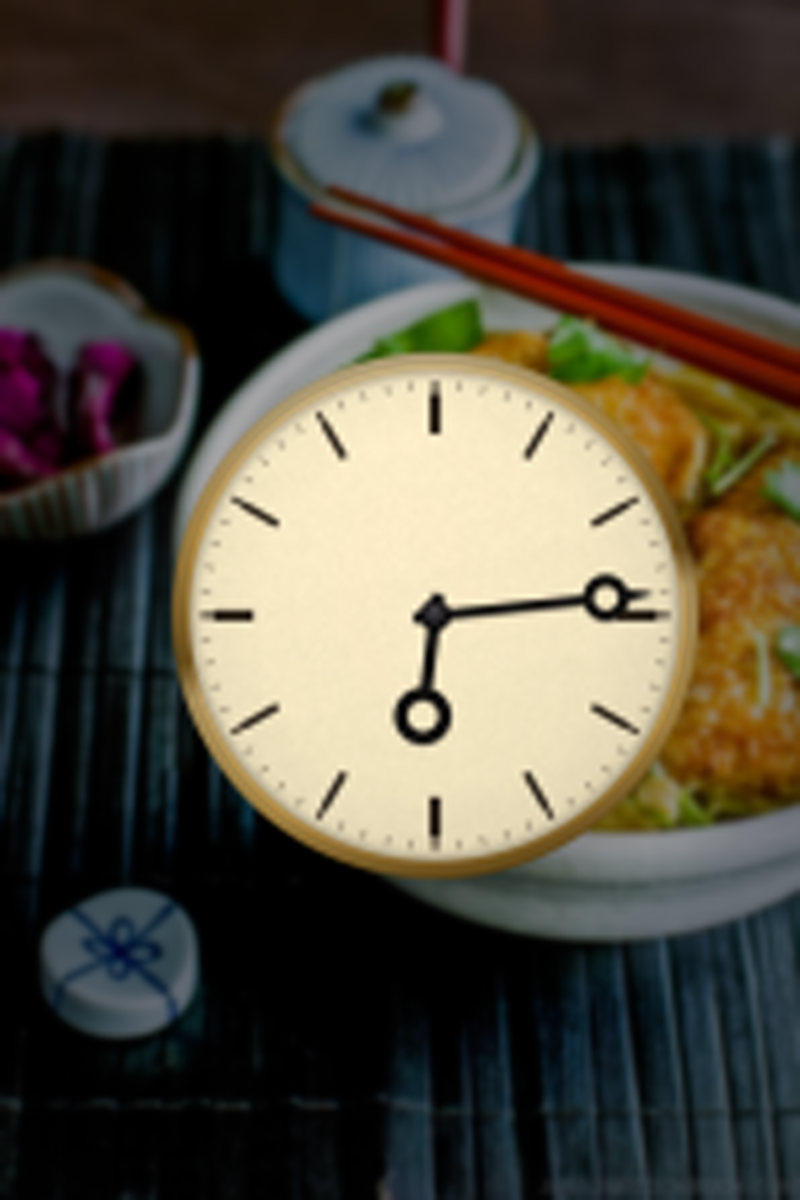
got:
6:14
